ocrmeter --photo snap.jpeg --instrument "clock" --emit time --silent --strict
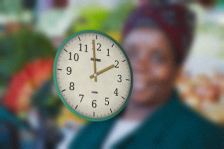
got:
1:59
